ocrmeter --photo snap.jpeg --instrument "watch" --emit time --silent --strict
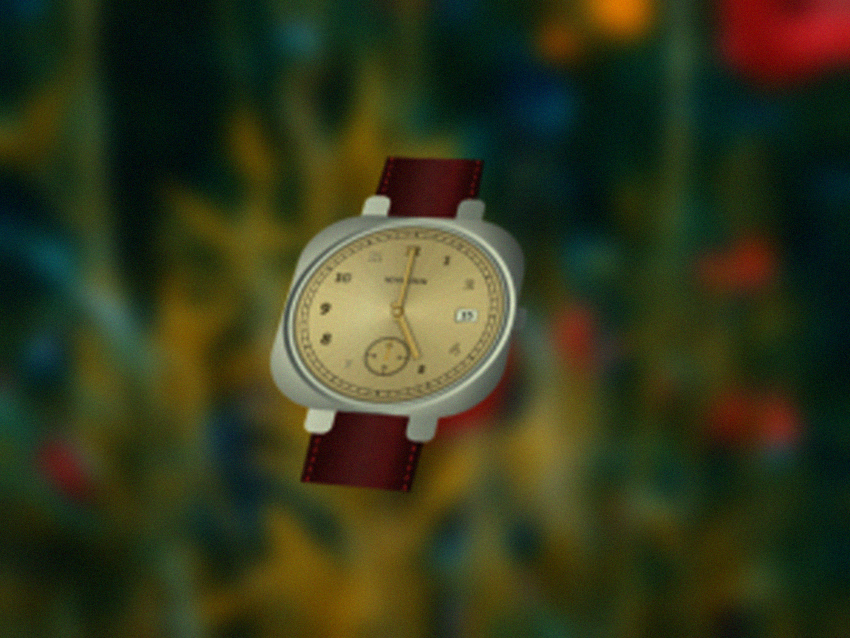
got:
5:00
